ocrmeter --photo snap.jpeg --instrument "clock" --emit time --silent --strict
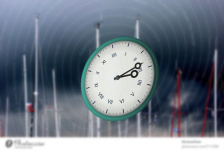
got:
3:13
